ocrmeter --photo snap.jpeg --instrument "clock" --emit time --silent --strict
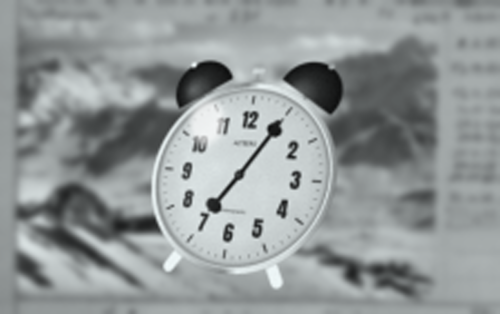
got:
7:05
